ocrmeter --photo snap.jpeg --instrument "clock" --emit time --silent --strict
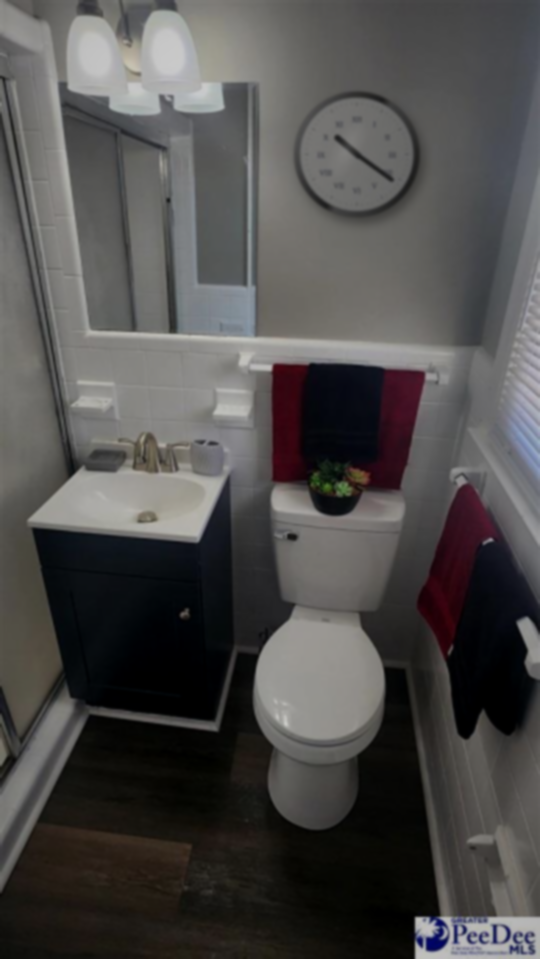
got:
10:21
